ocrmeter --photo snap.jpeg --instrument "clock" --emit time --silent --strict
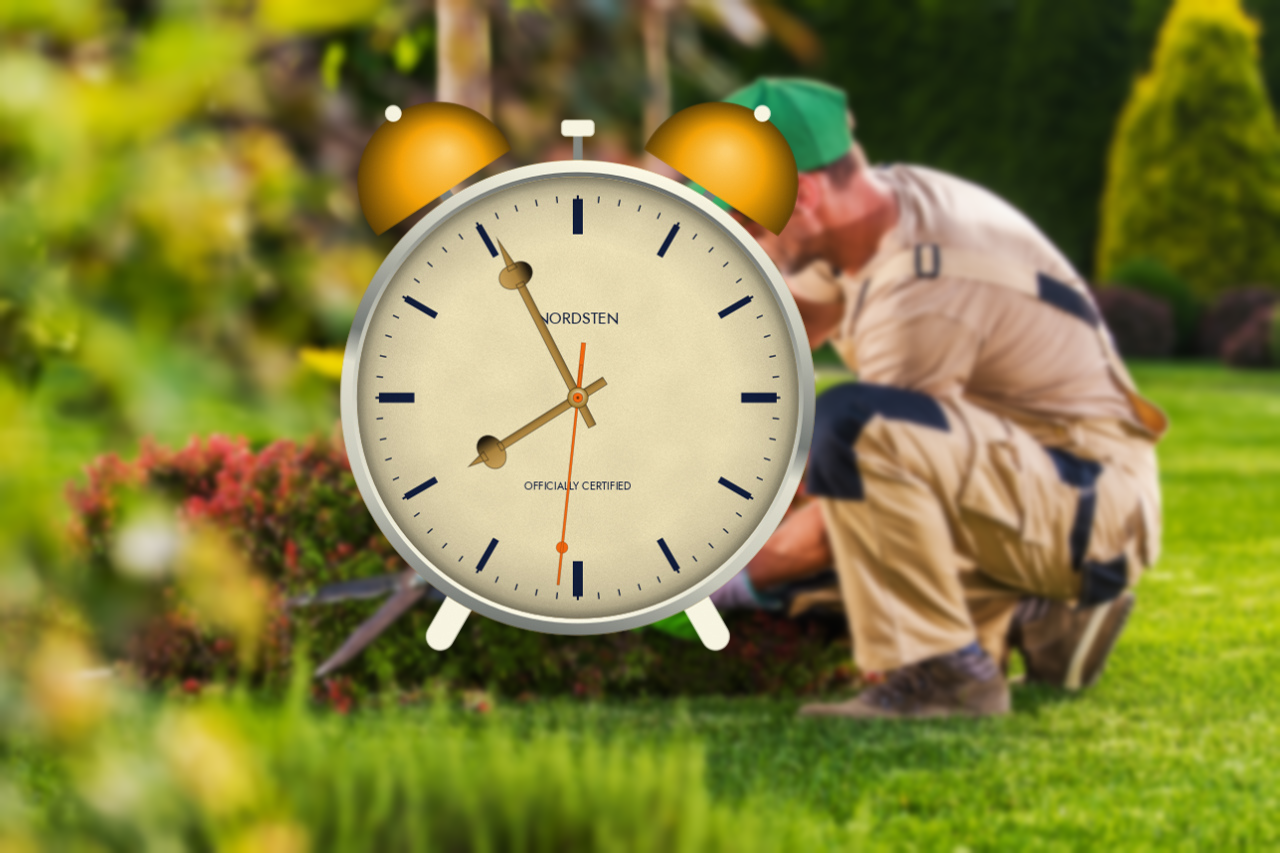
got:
7:55:31
